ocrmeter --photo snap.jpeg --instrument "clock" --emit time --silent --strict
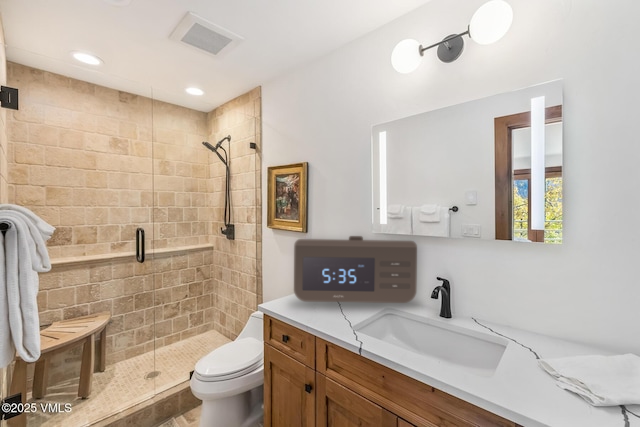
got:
5:35
